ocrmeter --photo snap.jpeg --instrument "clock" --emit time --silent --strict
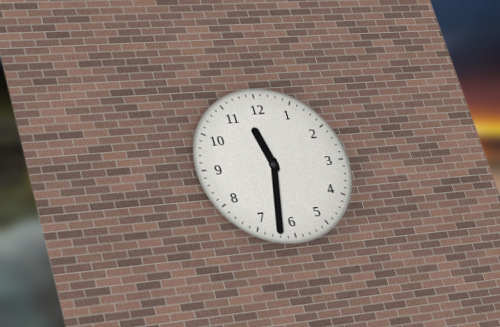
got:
11:32
